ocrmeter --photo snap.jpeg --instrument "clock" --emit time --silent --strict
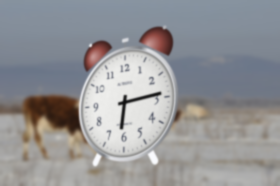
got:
6:14
